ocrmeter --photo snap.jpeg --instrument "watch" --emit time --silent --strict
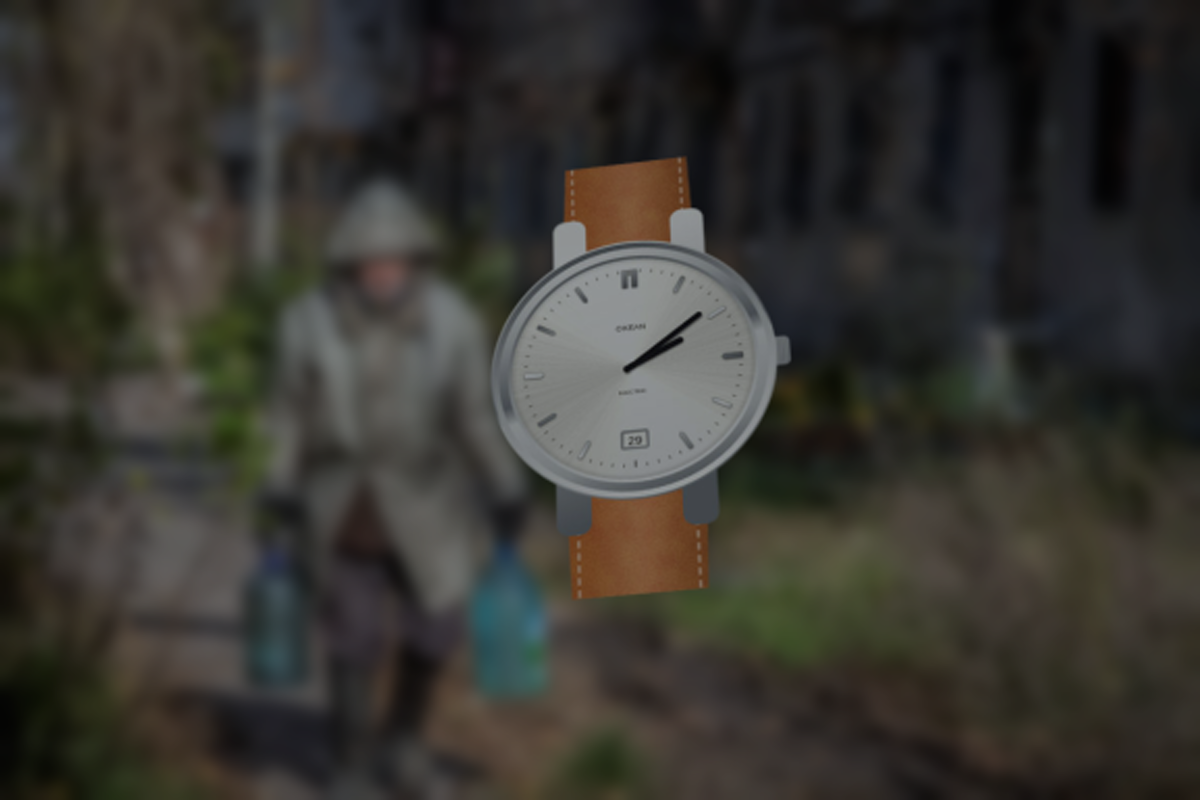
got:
2:09
